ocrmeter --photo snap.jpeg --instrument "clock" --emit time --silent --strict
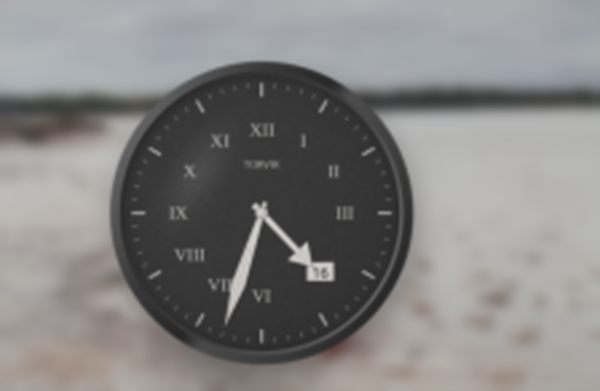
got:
4:33
